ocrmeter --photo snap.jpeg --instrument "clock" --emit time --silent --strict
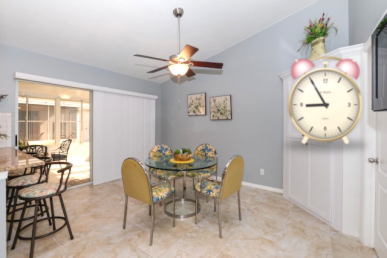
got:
8:55
